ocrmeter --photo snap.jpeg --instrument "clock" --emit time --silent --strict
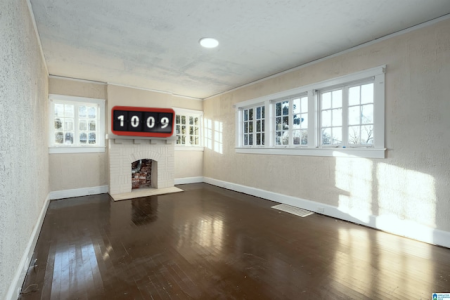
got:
10:09
